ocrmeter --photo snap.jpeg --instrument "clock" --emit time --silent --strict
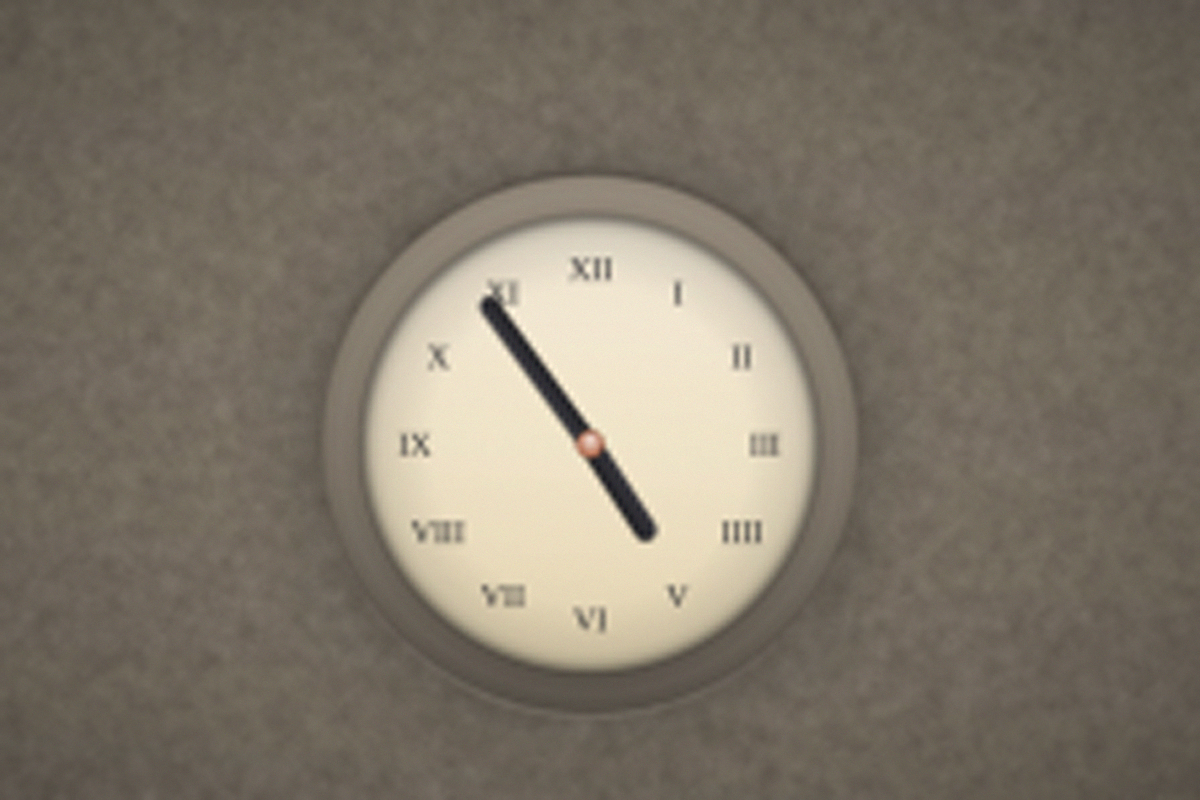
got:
4:54
